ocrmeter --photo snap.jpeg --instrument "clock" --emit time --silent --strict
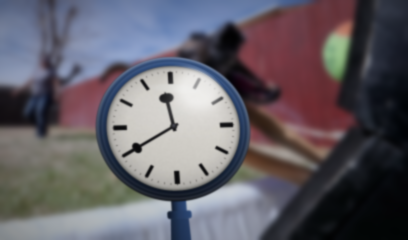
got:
11:40
